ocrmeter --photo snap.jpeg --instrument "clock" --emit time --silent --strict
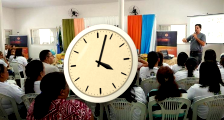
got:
4:03
